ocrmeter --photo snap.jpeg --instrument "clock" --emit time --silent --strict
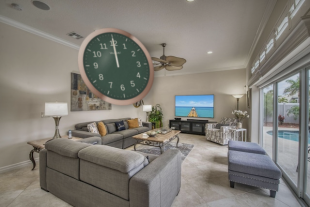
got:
12:00
